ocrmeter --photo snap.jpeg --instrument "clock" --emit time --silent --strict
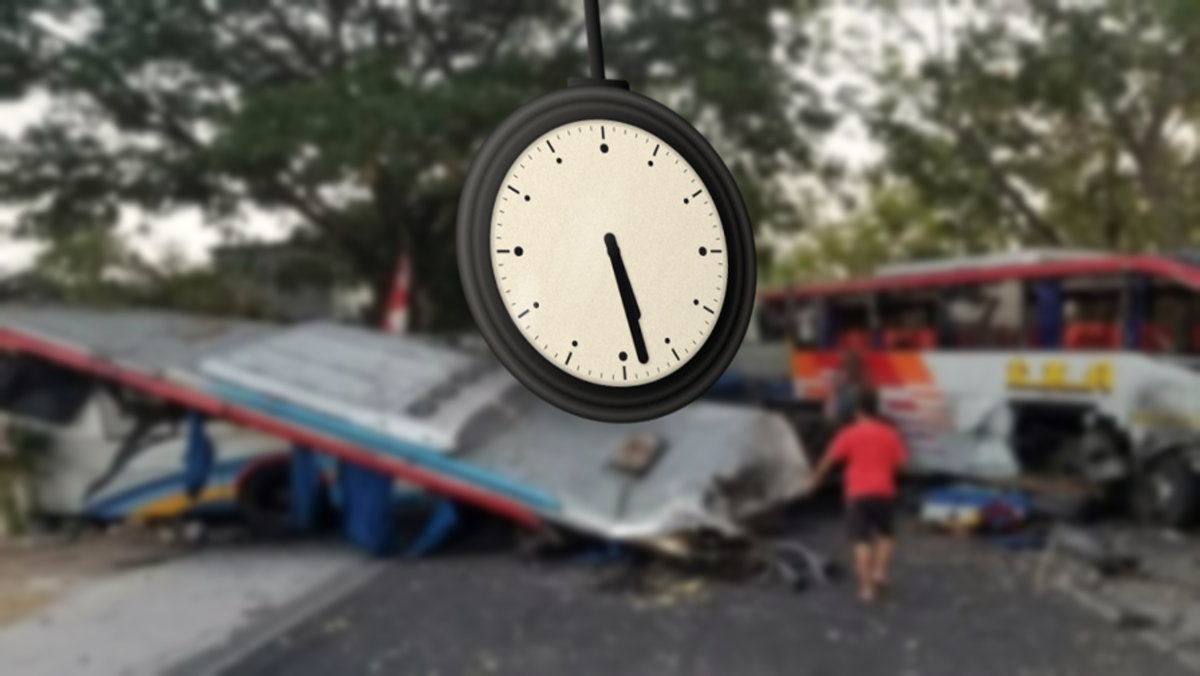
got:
5:28
